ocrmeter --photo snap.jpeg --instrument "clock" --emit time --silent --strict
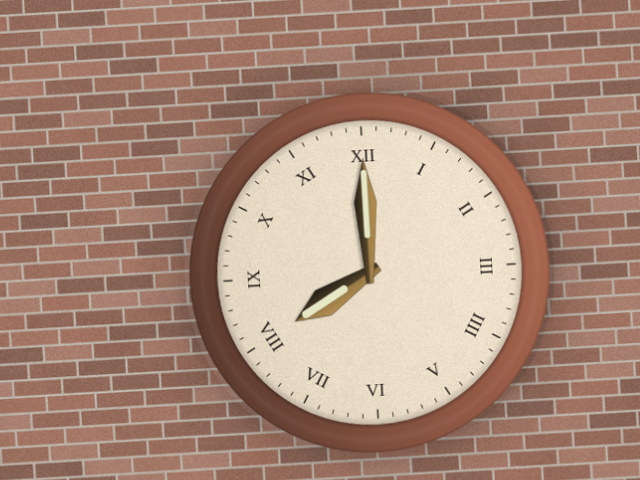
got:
8:00
